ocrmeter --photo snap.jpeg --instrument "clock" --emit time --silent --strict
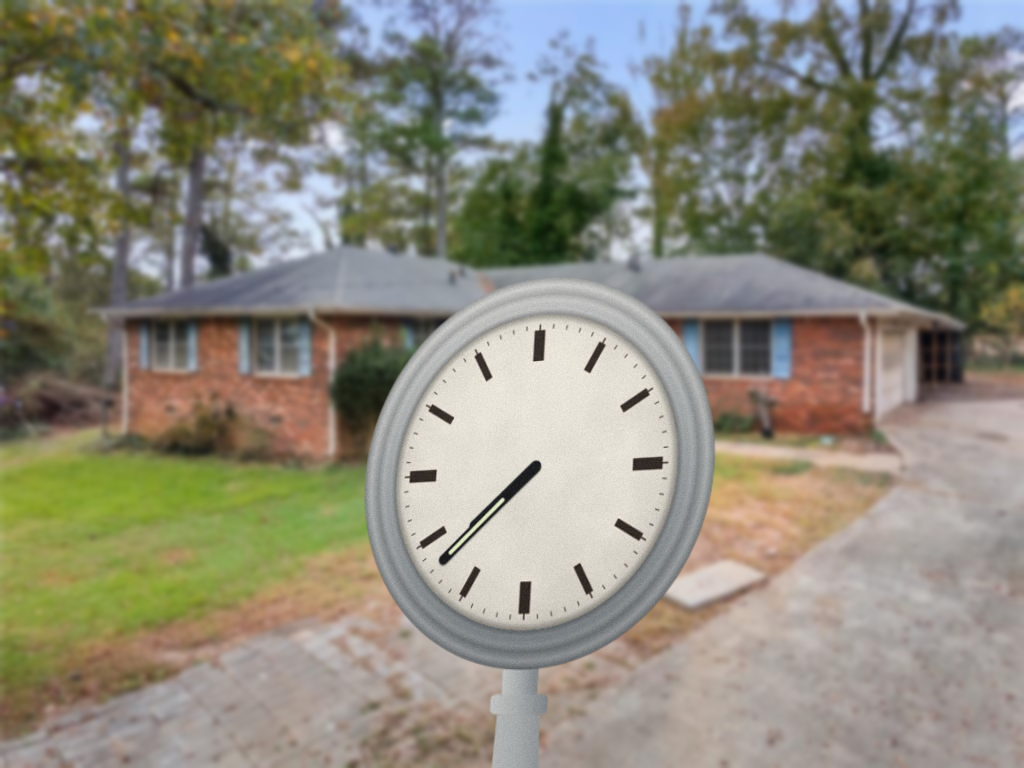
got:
7:38
